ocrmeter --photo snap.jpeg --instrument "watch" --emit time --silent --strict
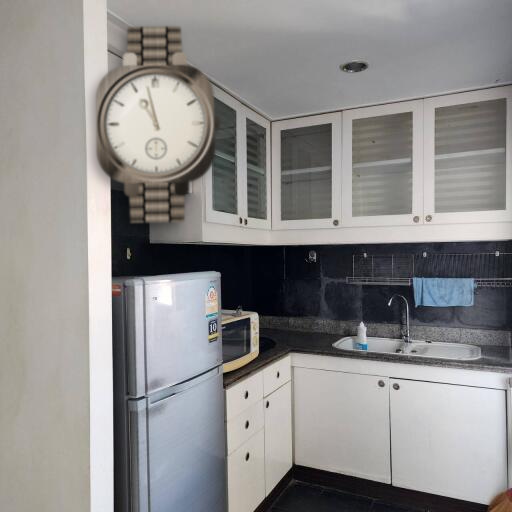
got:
10:58
